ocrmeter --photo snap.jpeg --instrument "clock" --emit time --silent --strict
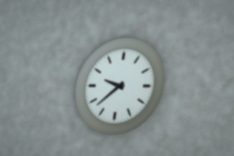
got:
9:38
